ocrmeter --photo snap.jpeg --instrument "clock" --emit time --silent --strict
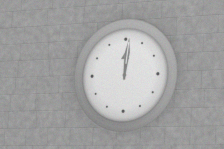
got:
12:01
